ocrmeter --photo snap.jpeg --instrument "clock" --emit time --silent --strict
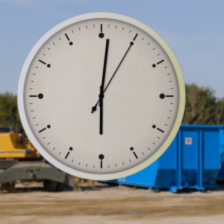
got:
6:01:05
